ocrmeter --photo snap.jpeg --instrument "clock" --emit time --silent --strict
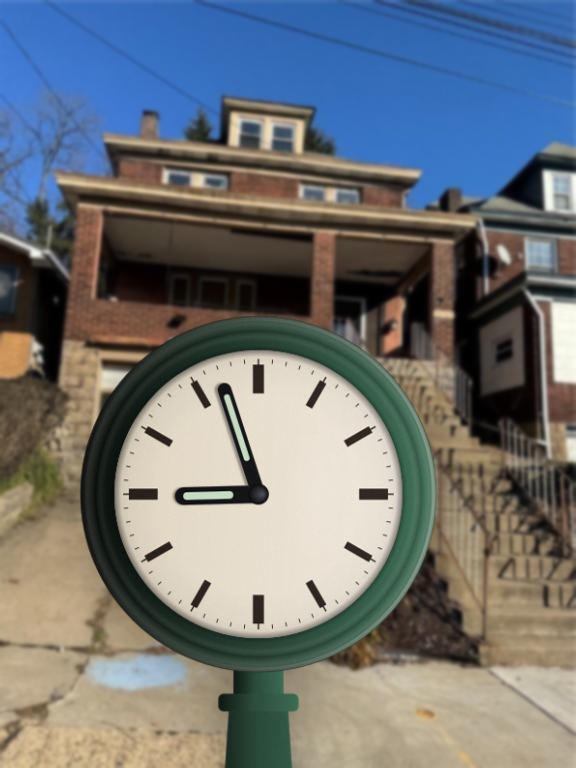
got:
8:57
